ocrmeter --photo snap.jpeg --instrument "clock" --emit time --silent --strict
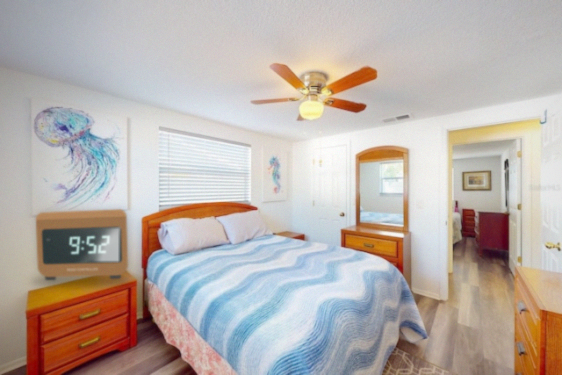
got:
9:52
